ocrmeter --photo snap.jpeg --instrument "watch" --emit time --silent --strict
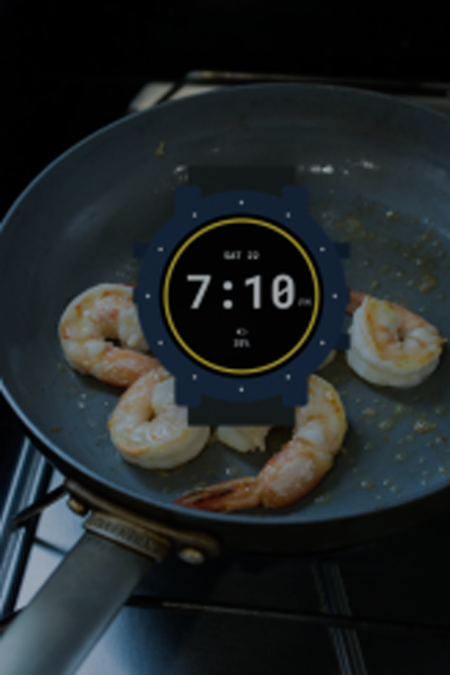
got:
7:10
